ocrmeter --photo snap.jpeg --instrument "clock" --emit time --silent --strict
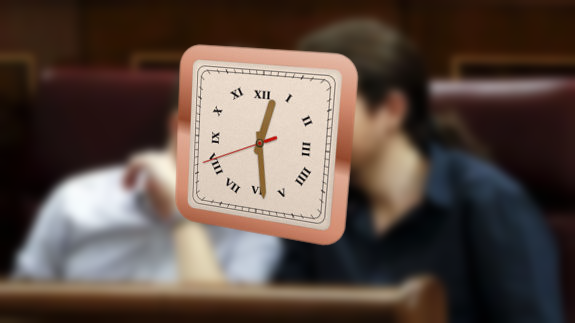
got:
12:28:41
